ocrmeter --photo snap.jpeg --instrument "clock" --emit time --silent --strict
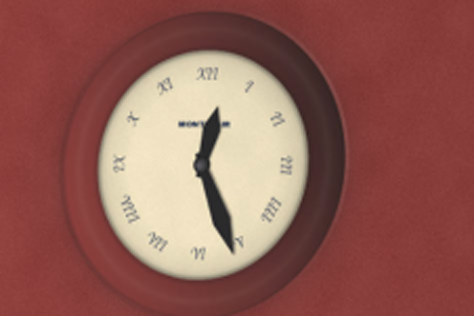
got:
12:26
